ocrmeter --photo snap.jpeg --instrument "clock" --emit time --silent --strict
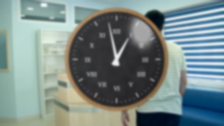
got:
12:58
